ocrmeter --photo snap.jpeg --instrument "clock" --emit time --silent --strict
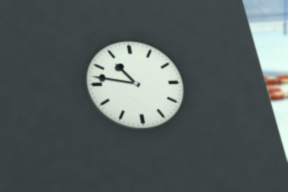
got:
10:47
